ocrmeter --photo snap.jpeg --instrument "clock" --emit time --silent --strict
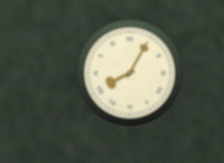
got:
8:05
